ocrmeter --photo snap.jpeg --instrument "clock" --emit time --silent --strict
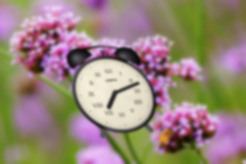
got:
7:12
